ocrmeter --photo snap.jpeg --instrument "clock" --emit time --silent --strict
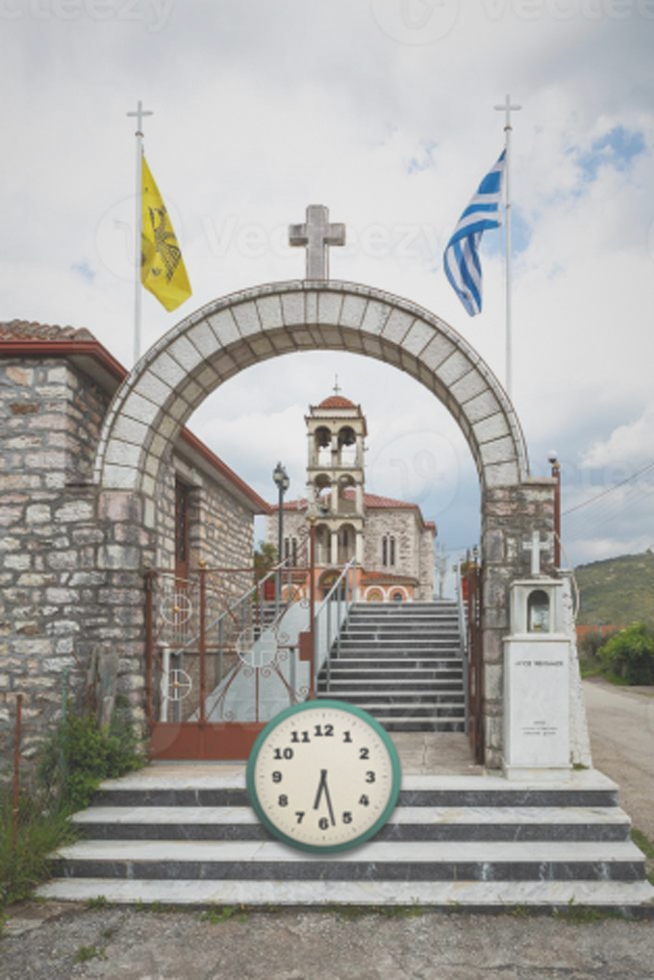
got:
6:28
